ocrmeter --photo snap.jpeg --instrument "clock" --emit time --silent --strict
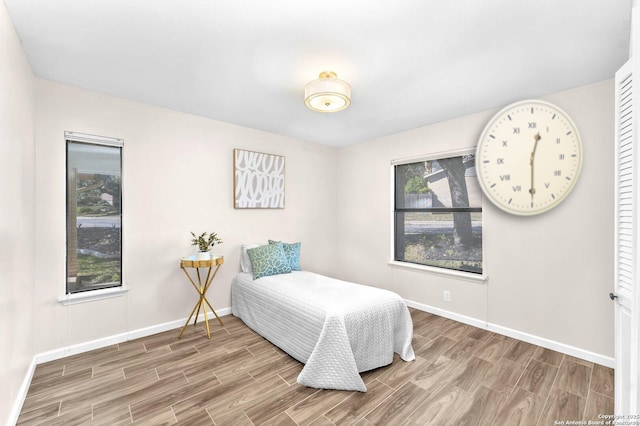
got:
12:30
